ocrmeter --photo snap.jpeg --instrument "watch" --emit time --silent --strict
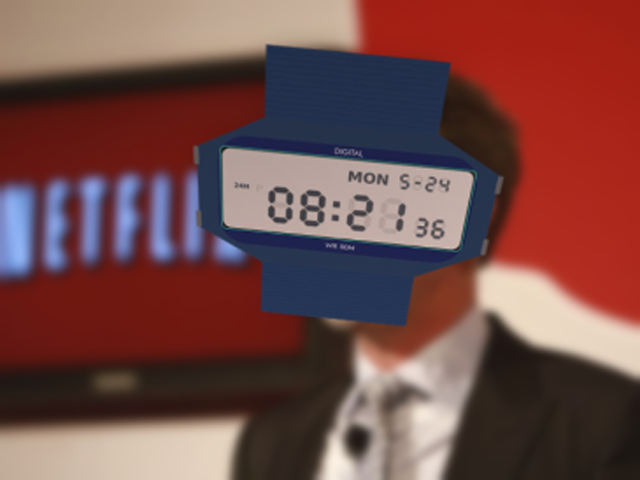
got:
8:21:36
